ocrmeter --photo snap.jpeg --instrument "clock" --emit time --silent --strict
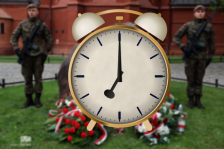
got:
7:00
